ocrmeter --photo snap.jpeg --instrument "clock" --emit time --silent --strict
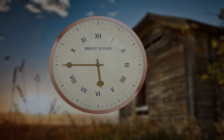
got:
5:45
